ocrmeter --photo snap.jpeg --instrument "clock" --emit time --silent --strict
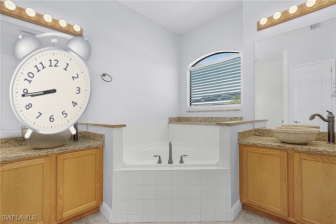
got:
8:44
